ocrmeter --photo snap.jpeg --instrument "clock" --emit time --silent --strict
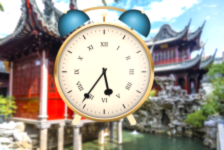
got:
5:36
